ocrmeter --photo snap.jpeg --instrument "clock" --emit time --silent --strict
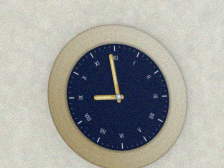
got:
8:59
